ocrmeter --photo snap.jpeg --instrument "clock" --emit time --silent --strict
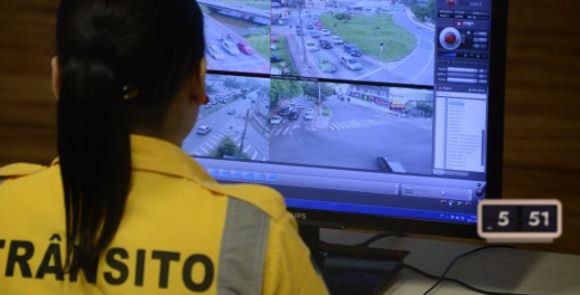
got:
5:51
